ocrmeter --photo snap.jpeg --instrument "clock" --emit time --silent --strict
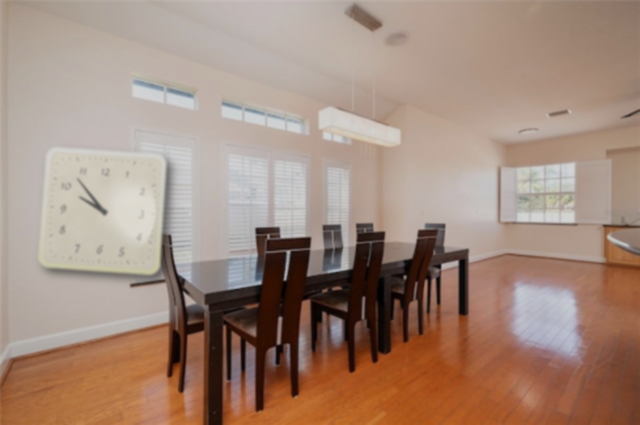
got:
9:53
